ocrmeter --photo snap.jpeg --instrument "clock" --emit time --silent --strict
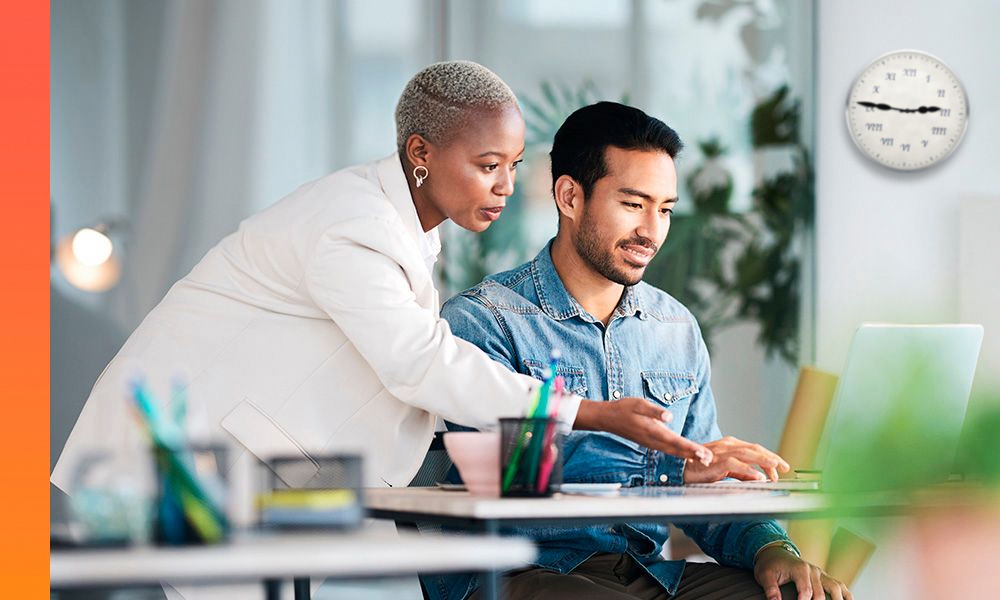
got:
2:46
